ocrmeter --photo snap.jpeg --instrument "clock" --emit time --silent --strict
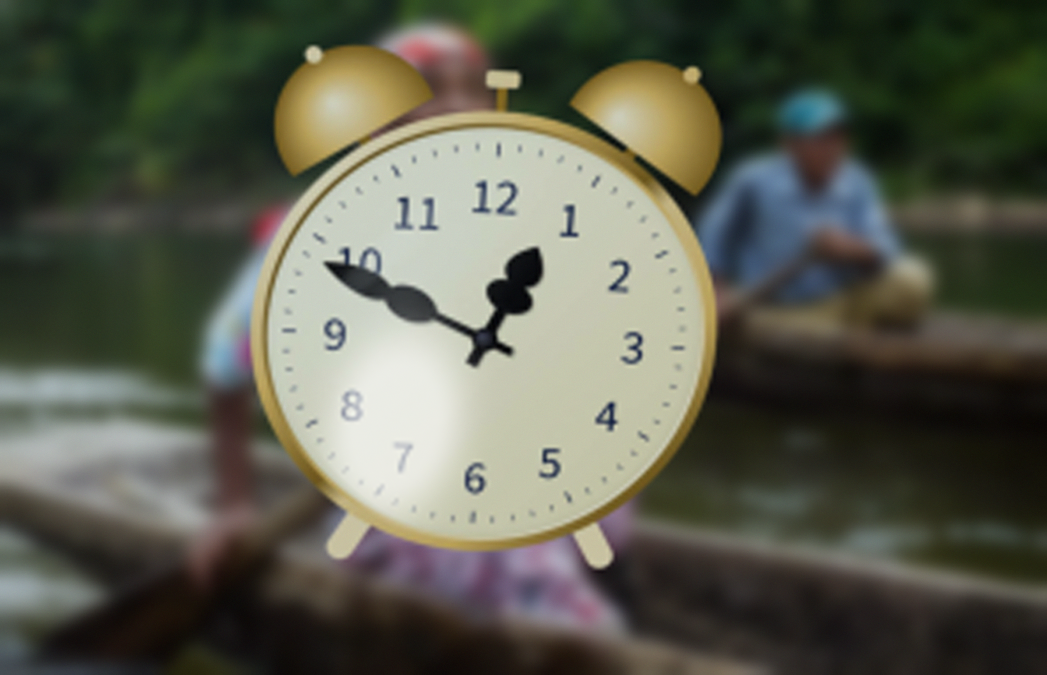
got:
12:49
